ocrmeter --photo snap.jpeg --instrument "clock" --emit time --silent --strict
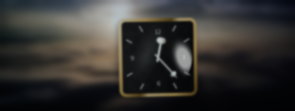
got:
12:23
